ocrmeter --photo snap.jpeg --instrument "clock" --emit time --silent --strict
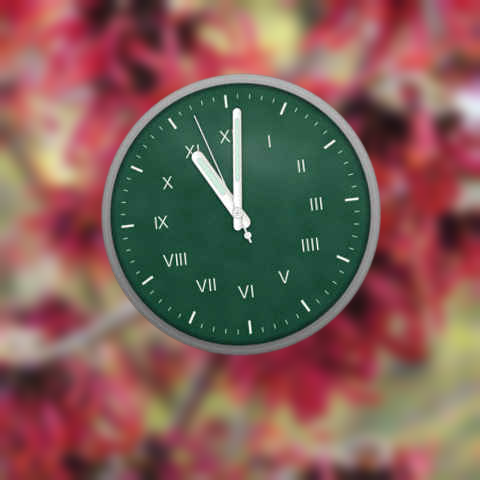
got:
11:00:57
